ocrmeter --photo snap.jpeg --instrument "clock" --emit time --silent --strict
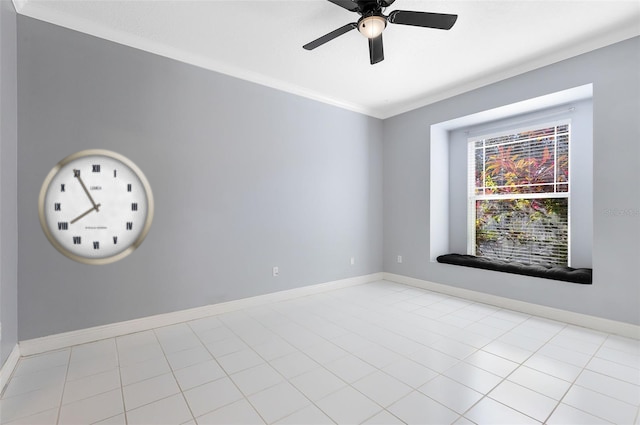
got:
7:55
